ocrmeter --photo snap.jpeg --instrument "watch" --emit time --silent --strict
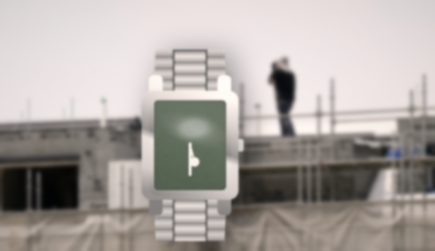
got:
5:30
